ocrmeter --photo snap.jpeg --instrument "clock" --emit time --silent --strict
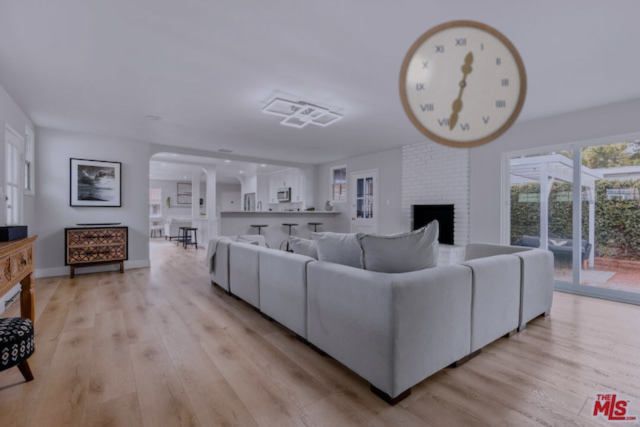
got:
12:33
